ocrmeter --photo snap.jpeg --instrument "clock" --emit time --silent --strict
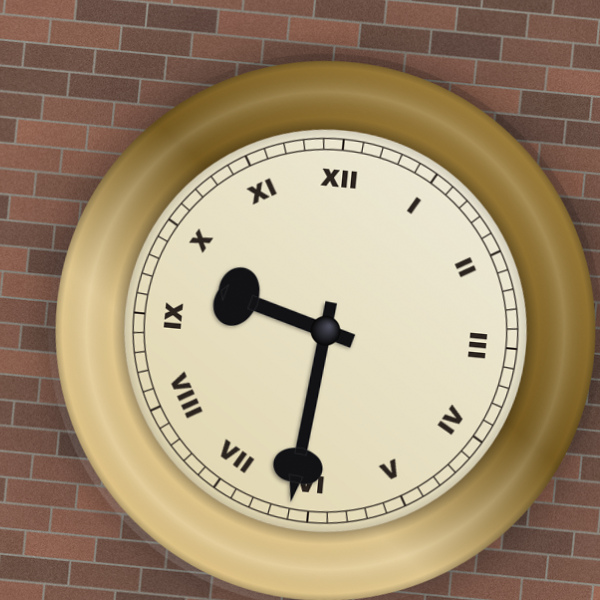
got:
9:31
